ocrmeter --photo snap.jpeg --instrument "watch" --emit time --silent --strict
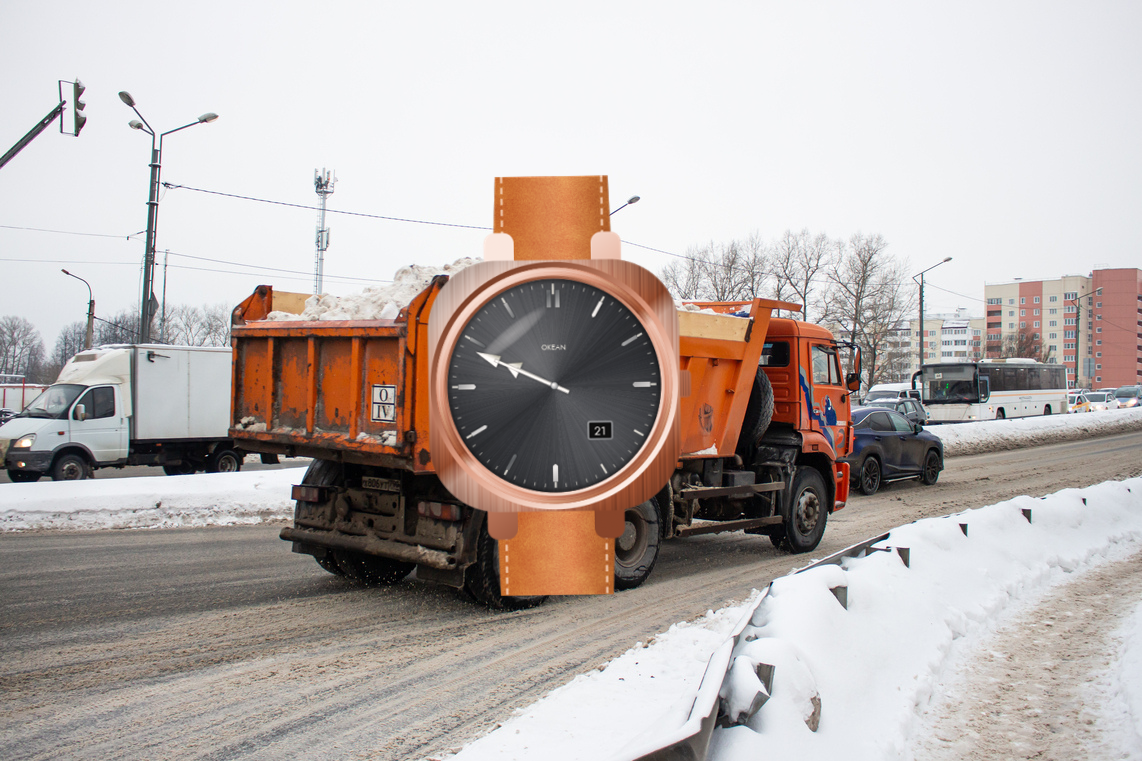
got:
9:49
